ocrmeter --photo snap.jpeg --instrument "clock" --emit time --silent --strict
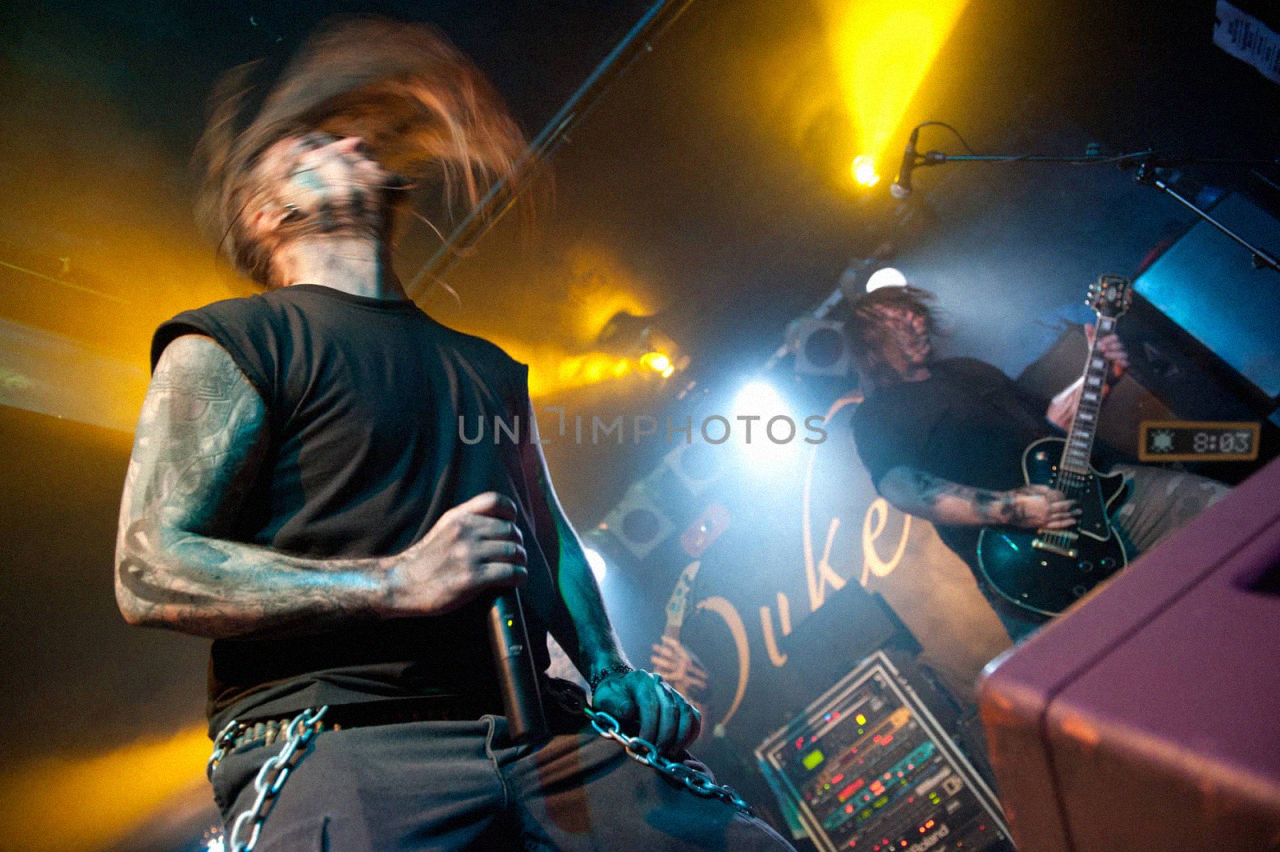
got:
8:03
